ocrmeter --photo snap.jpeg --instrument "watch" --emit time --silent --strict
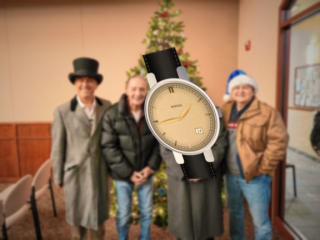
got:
1:44
